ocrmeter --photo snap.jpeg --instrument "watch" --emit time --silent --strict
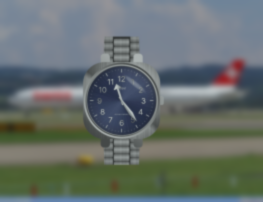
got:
11:24
